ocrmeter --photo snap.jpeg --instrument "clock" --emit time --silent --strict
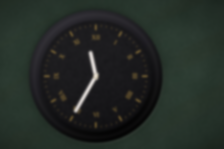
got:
11:35
